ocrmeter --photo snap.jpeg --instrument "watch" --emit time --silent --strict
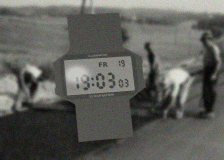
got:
19:03:03
